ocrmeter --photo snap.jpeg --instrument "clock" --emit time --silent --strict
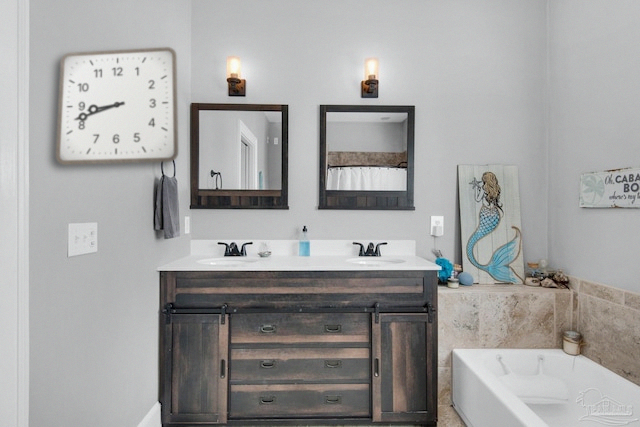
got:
8:42
